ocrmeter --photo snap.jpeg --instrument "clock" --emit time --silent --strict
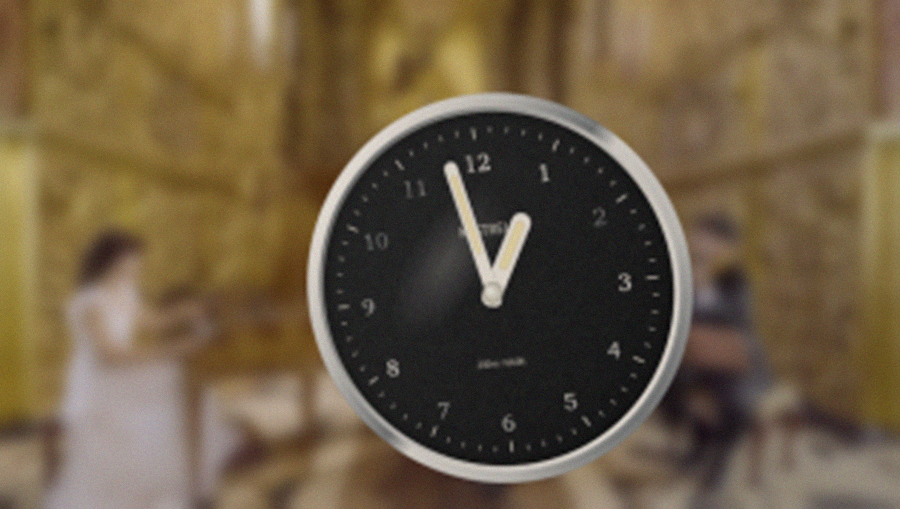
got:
12:58
